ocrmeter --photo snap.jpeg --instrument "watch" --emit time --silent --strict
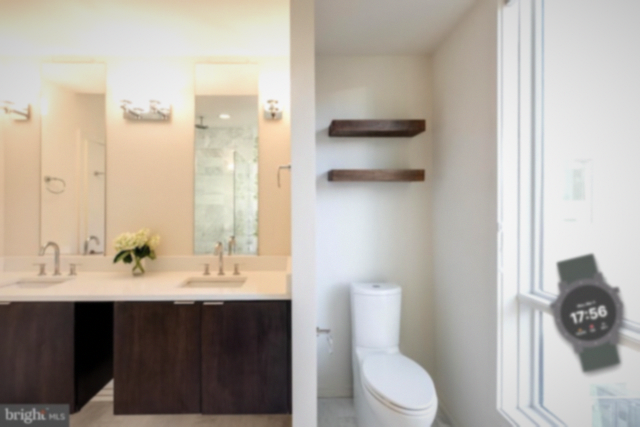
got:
17:56
